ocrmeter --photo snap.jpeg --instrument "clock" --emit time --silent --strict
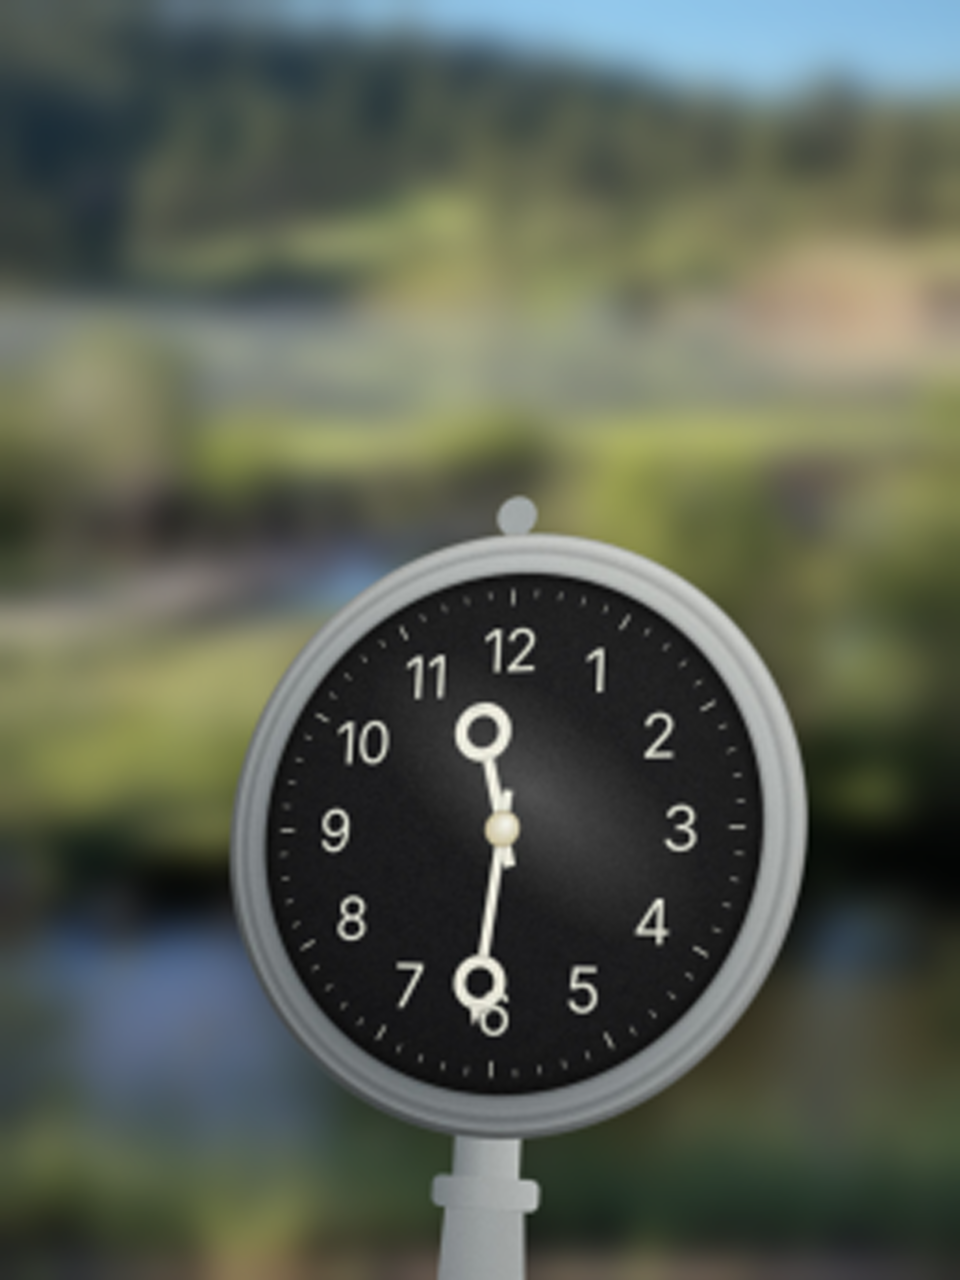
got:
11:31
